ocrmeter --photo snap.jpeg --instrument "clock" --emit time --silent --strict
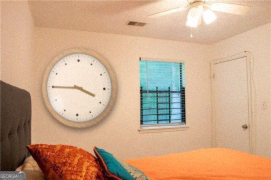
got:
3:45
